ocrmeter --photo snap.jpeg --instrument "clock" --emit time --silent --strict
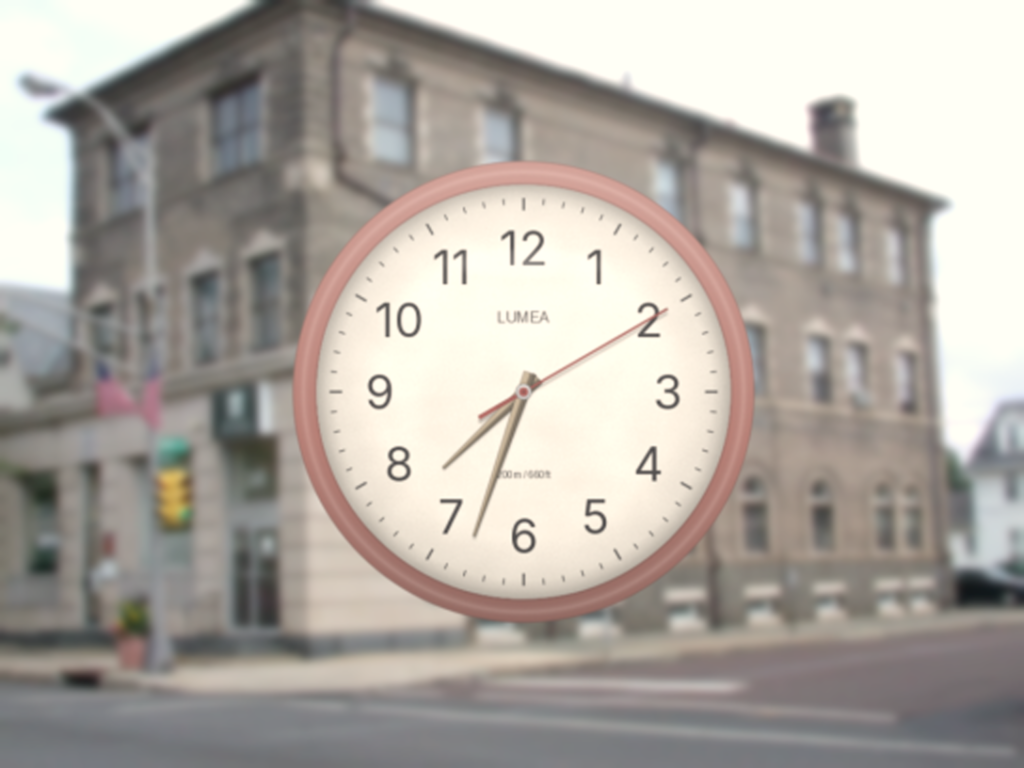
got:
7:33:10
